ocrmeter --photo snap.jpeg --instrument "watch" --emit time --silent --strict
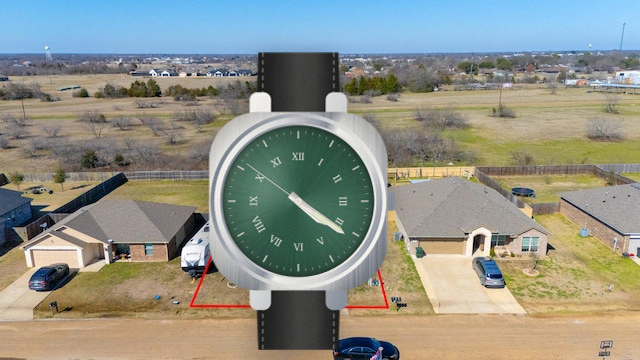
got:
4:20:51
